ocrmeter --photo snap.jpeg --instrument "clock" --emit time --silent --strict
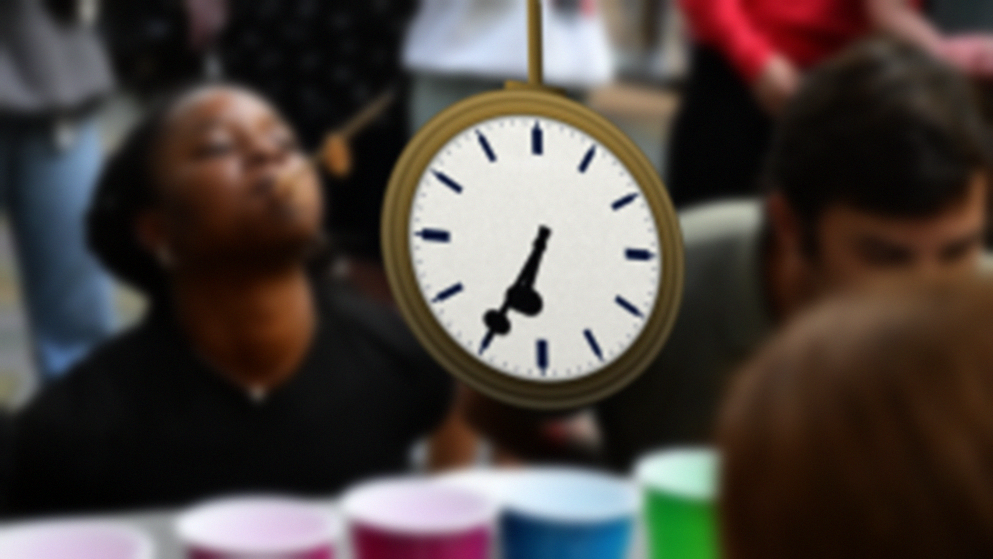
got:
6:35
